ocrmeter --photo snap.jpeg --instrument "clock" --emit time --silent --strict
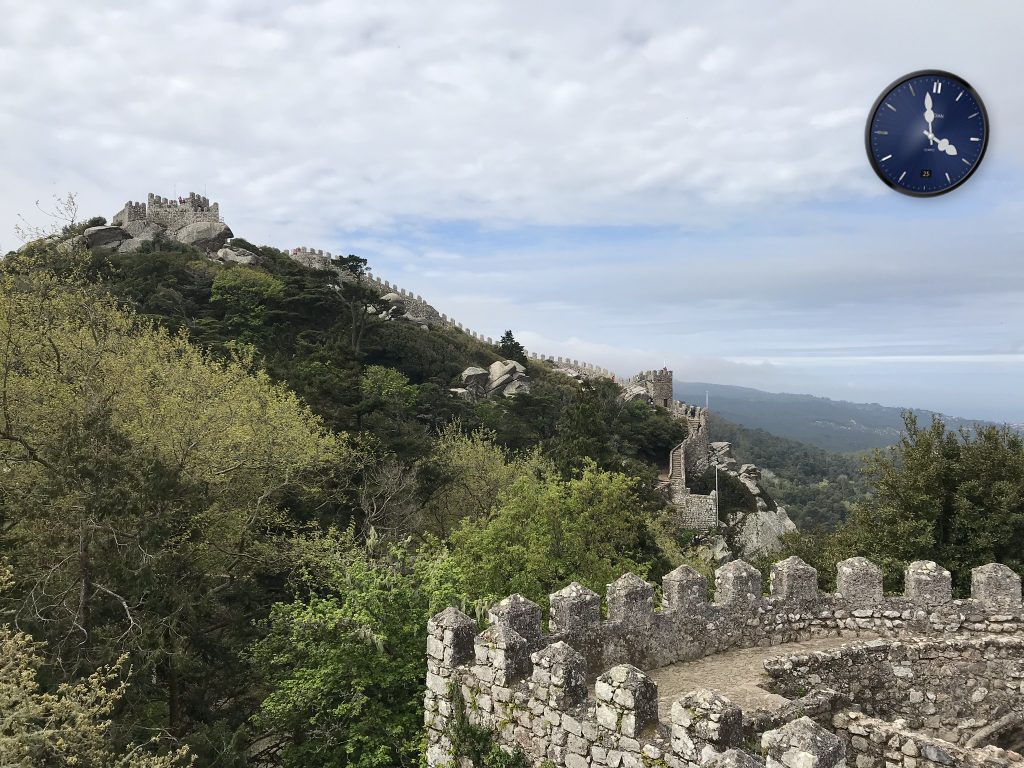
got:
3:58
